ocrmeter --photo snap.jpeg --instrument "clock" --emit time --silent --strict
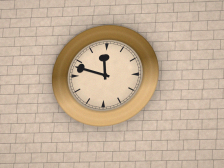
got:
11:48
